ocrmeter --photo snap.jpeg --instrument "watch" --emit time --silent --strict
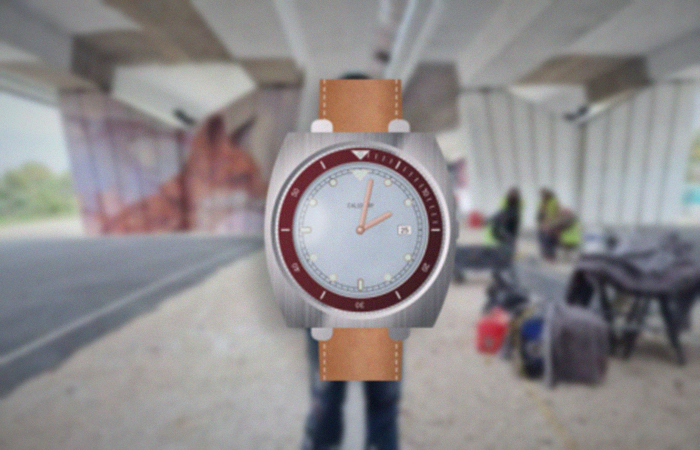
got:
2:02
